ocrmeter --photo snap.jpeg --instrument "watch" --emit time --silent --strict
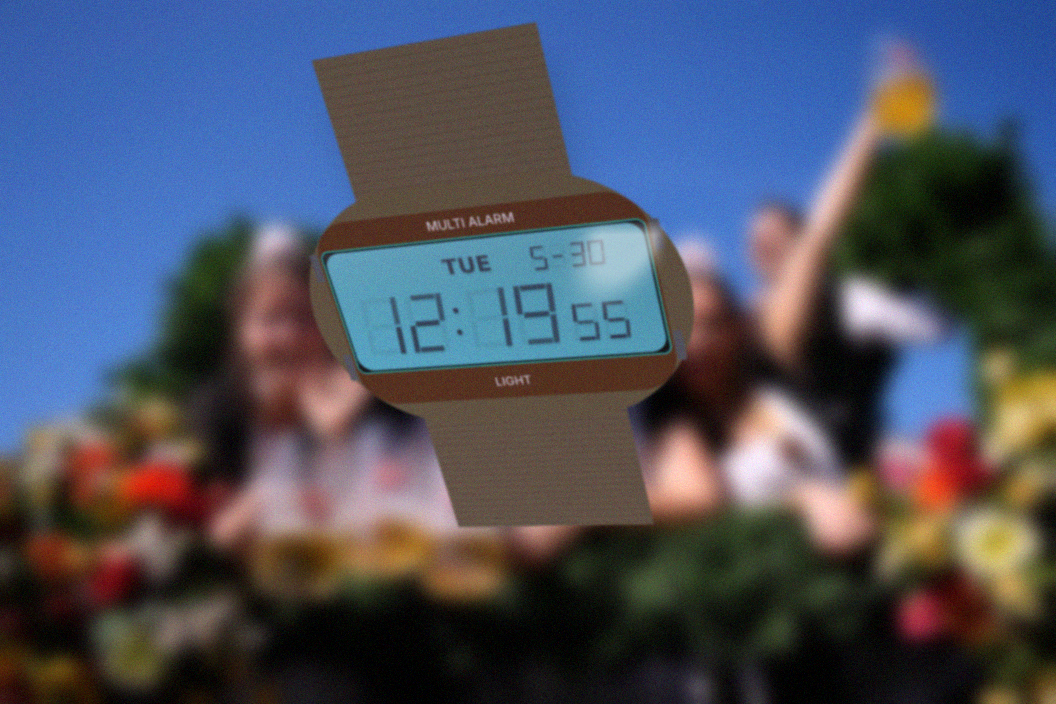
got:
12:19:55
